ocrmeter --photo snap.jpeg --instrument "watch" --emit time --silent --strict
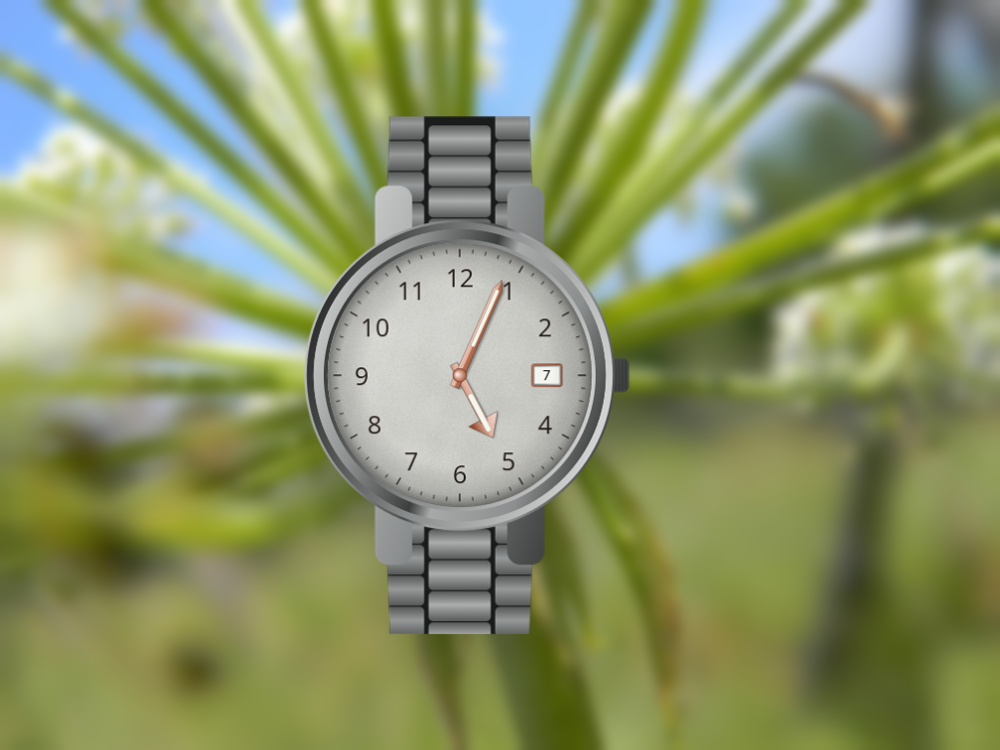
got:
5:04
